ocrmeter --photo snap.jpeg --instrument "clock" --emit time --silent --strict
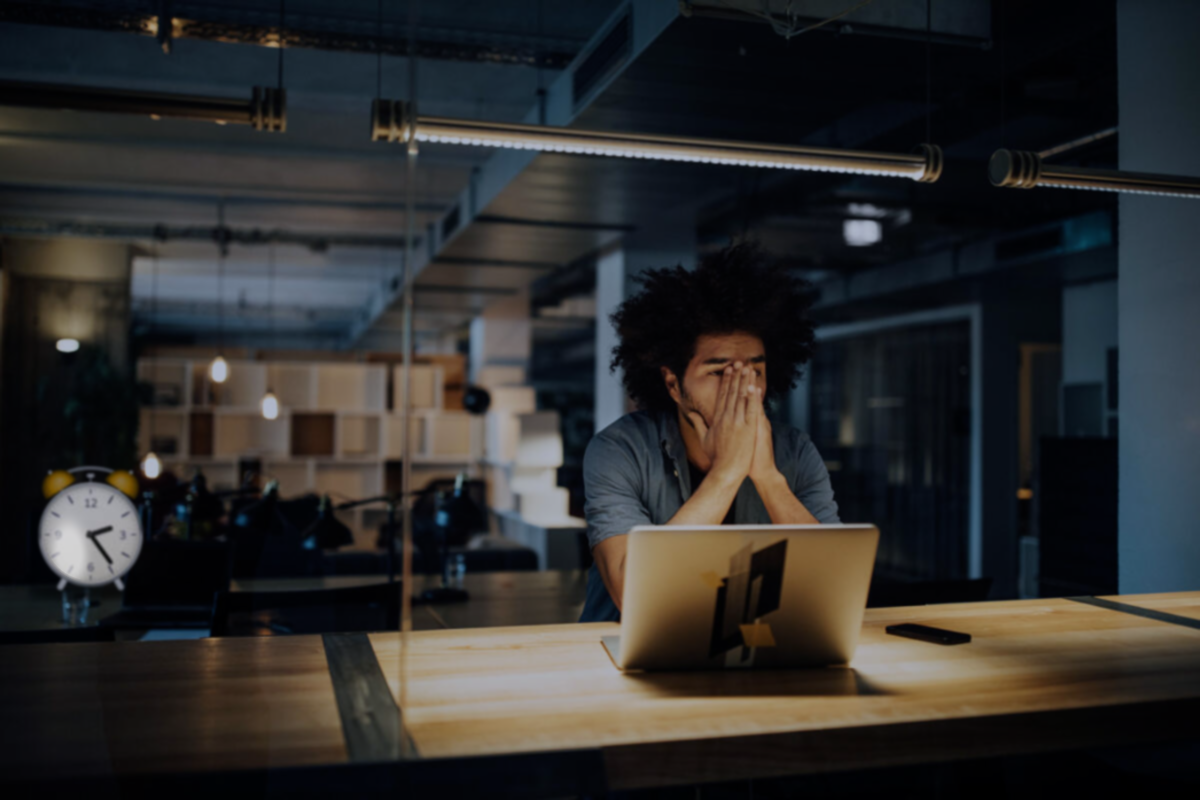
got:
2:24
